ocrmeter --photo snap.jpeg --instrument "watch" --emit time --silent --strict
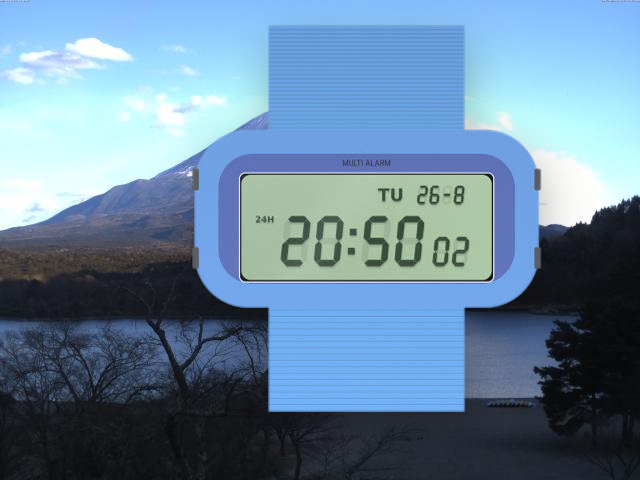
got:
20:50:02
